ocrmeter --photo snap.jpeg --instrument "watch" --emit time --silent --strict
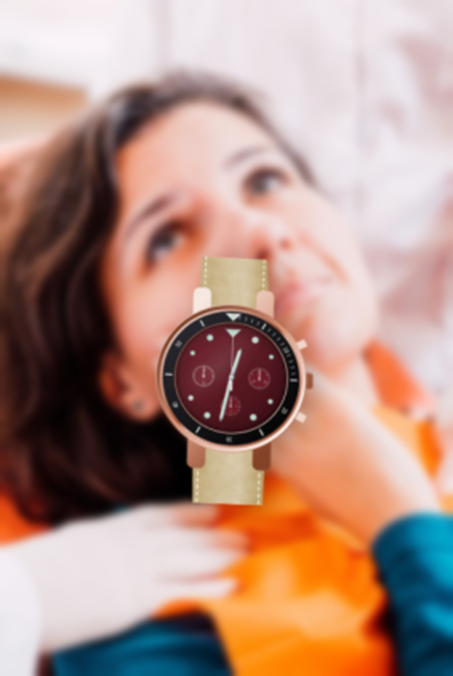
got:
12:32
